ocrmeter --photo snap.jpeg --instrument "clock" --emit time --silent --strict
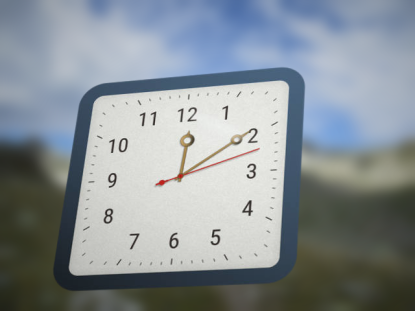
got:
12:09:12
